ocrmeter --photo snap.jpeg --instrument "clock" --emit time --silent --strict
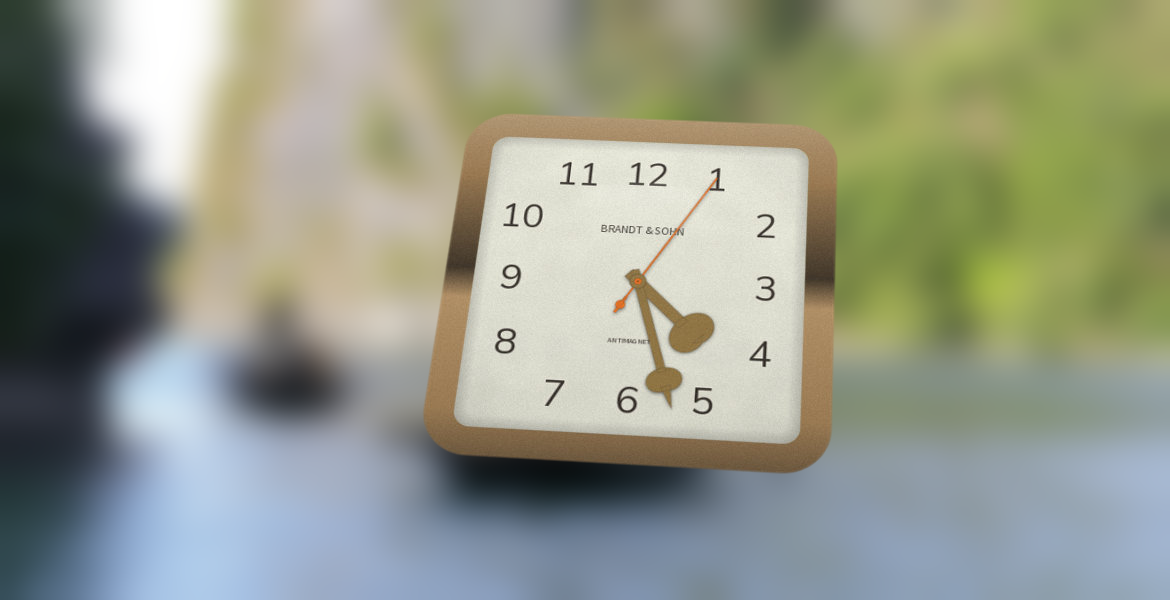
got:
4:27:05
